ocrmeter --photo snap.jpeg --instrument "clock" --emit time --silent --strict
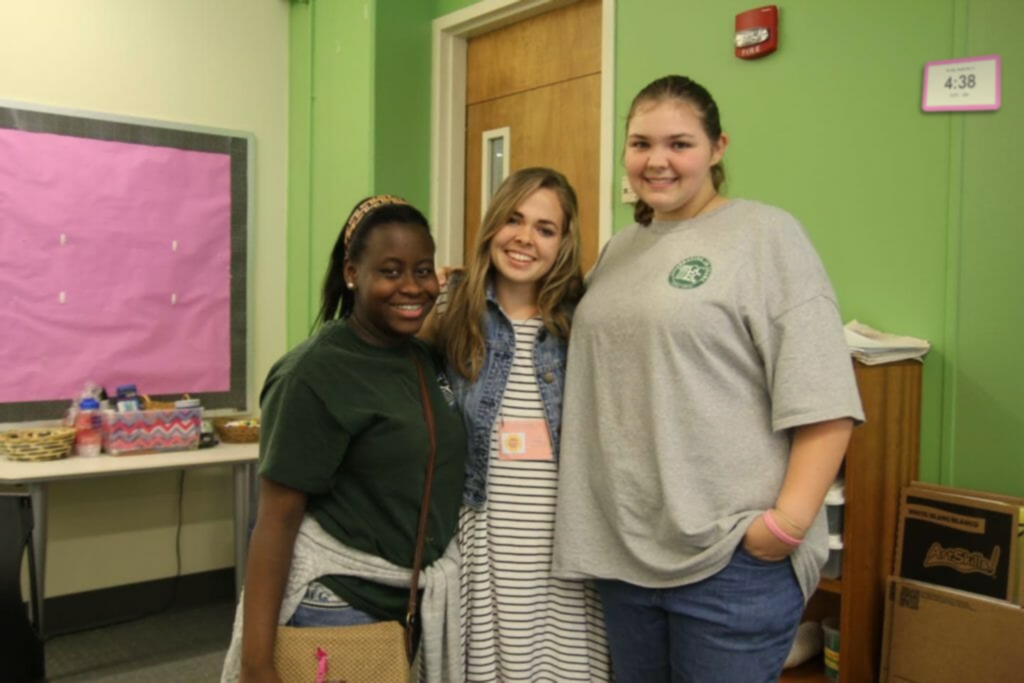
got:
4:38
